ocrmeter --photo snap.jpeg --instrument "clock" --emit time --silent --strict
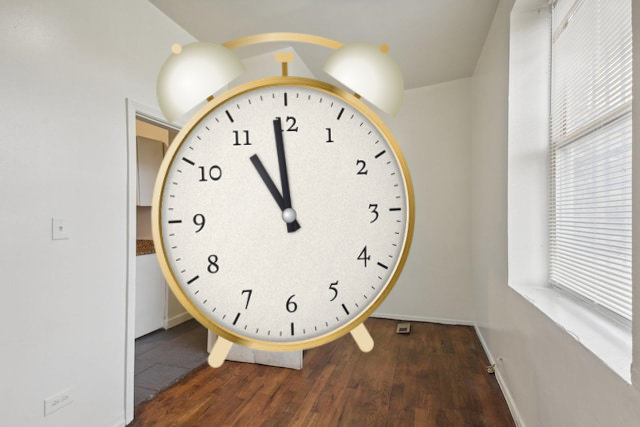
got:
10:59
